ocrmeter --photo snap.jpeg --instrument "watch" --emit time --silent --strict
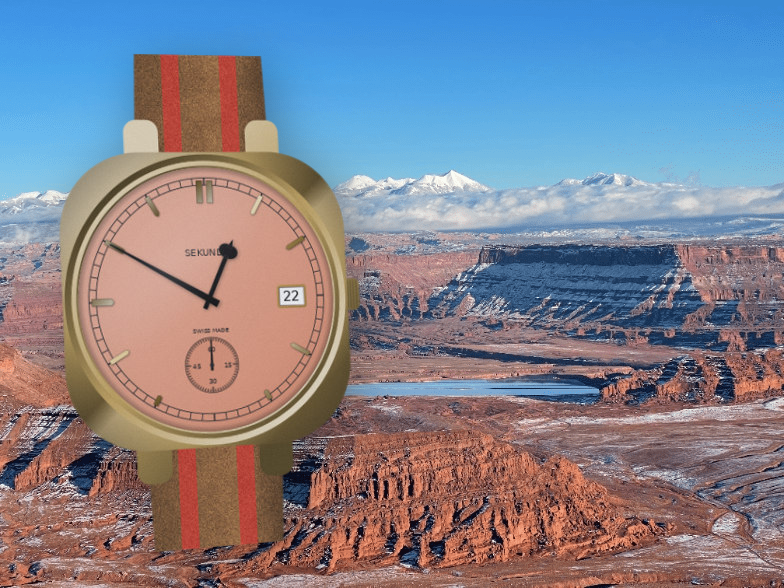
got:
12:50
